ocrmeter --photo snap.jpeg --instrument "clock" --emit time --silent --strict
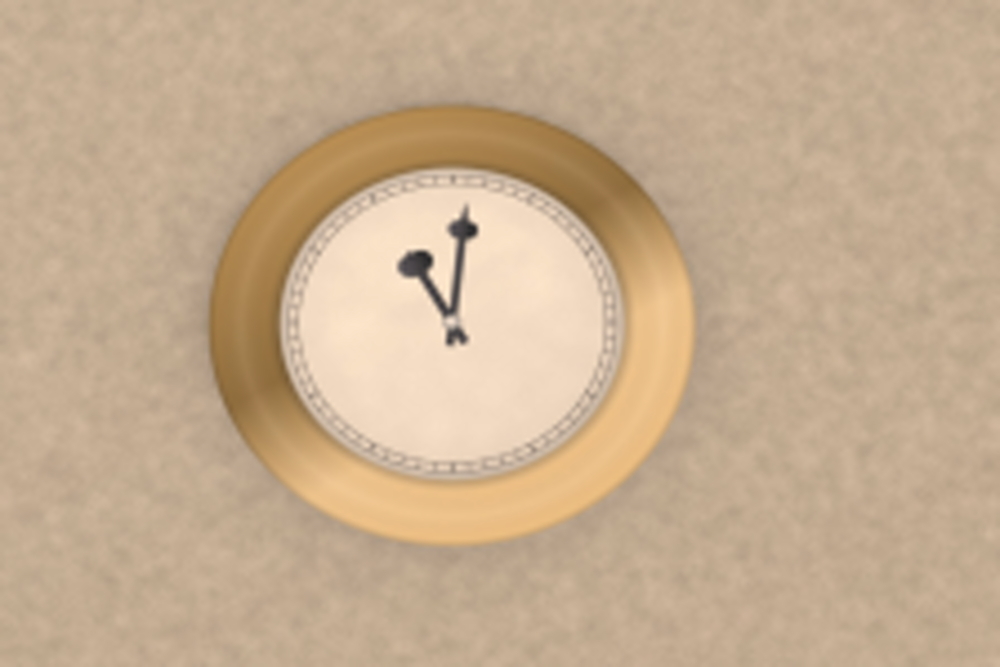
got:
11:01
